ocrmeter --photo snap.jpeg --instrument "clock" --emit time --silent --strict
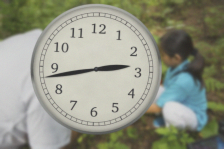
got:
2:43
